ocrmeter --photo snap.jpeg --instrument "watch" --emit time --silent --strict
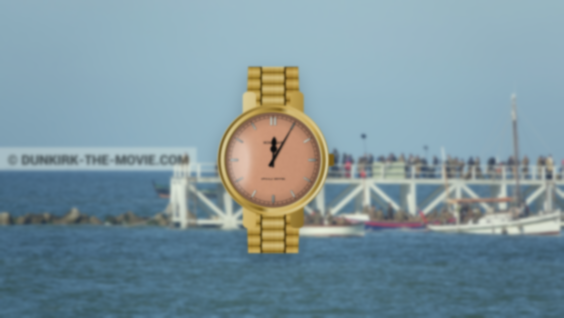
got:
12:05
